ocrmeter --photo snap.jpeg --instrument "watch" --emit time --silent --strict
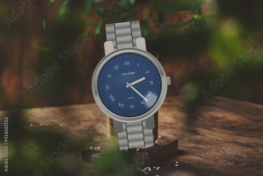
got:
2:23
